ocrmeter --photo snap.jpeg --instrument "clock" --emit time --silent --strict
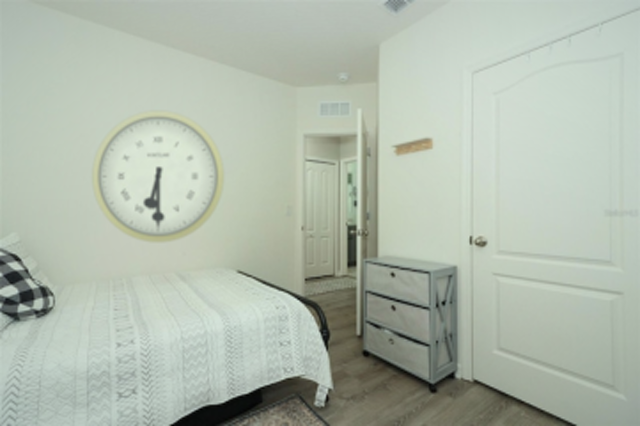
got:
6:30
